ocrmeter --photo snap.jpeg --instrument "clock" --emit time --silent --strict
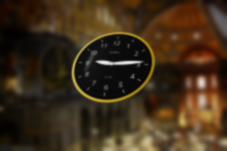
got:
9:14
